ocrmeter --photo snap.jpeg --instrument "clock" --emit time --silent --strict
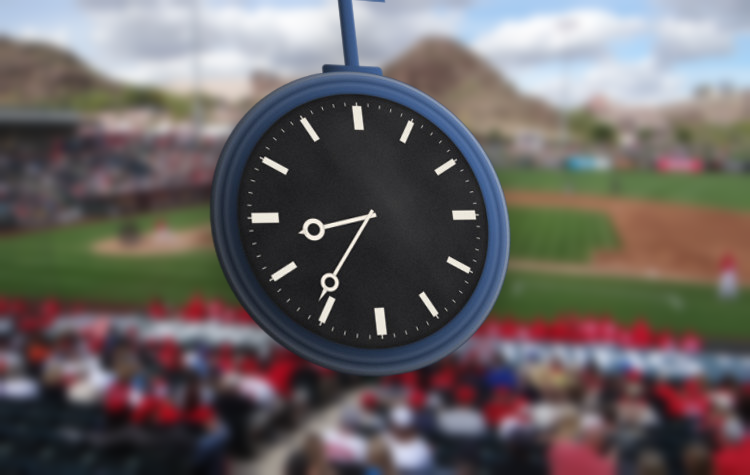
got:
8:36
